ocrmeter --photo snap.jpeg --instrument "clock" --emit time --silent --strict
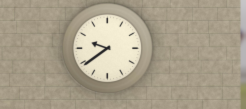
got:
9:39
